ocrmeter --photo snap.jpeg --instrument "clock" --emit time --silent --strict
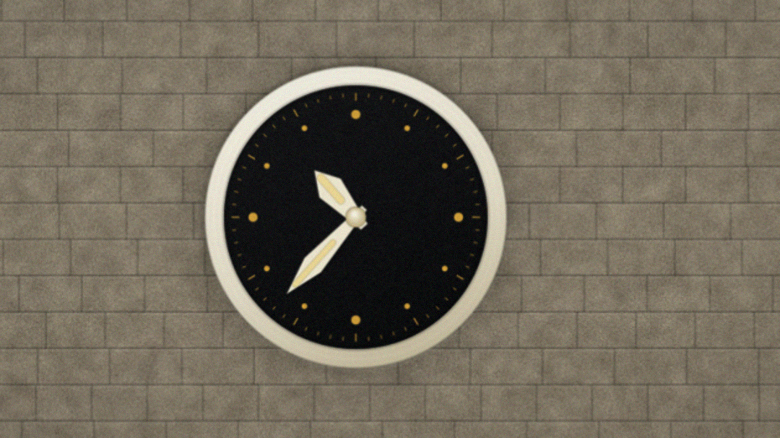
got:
10:37
